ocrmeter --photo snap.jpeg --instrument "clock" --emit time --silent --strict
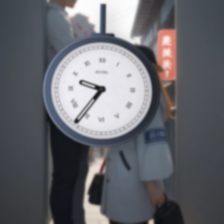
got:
9:36
